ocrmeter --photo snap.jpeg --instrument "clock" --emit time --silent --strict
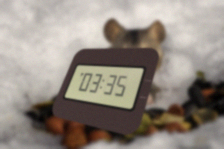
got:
3:35
